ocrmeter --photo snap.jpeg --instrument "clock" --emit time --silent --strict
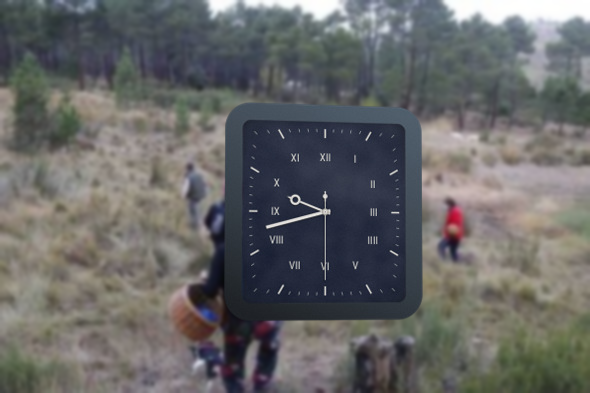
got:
9:42:30
